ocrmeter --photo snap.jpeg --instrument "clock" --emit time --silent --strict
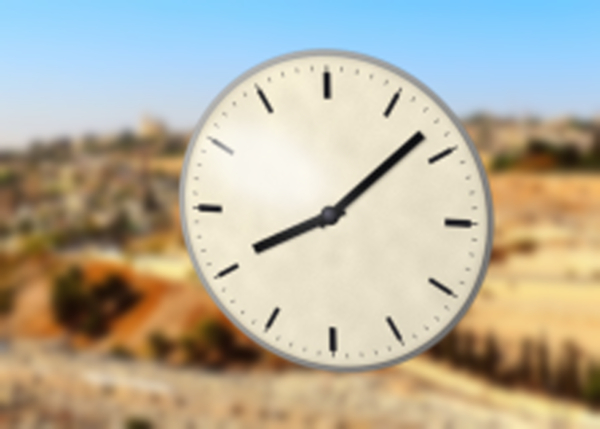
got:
8:08
